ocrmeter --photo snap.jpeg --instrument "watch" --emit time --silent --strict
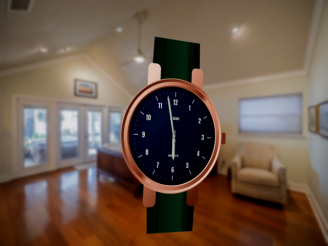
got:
5:58
